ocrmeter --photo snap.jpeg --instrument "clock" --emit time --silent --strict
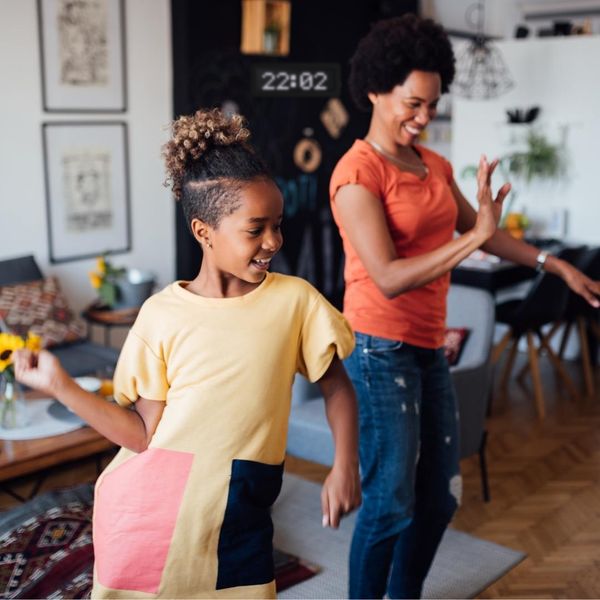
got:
22:02
